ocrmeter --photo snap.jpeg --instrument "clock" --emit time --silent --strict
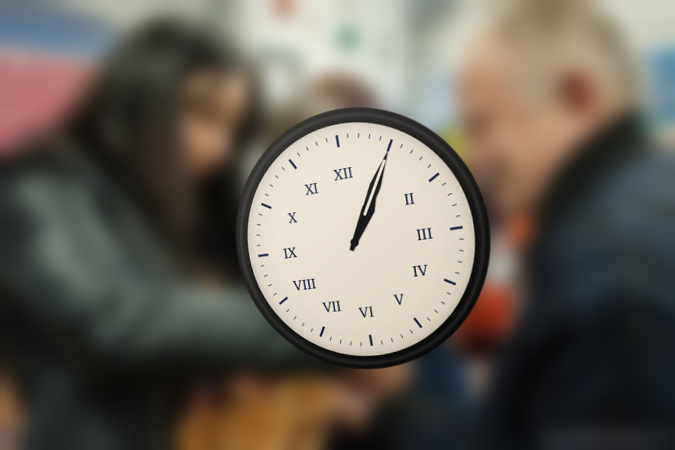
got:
1:05
